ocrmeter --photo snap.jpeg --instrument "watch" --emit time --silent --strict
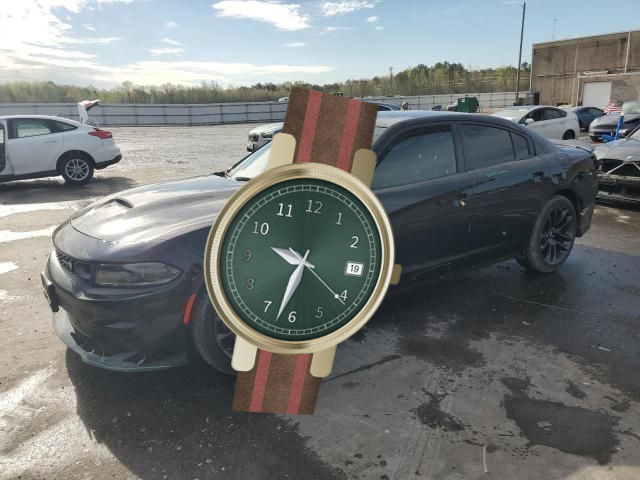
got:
9:32:21
